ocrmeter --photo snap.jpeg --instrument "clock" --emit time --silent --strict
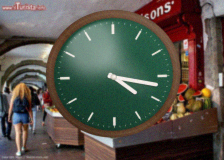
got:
4:17
